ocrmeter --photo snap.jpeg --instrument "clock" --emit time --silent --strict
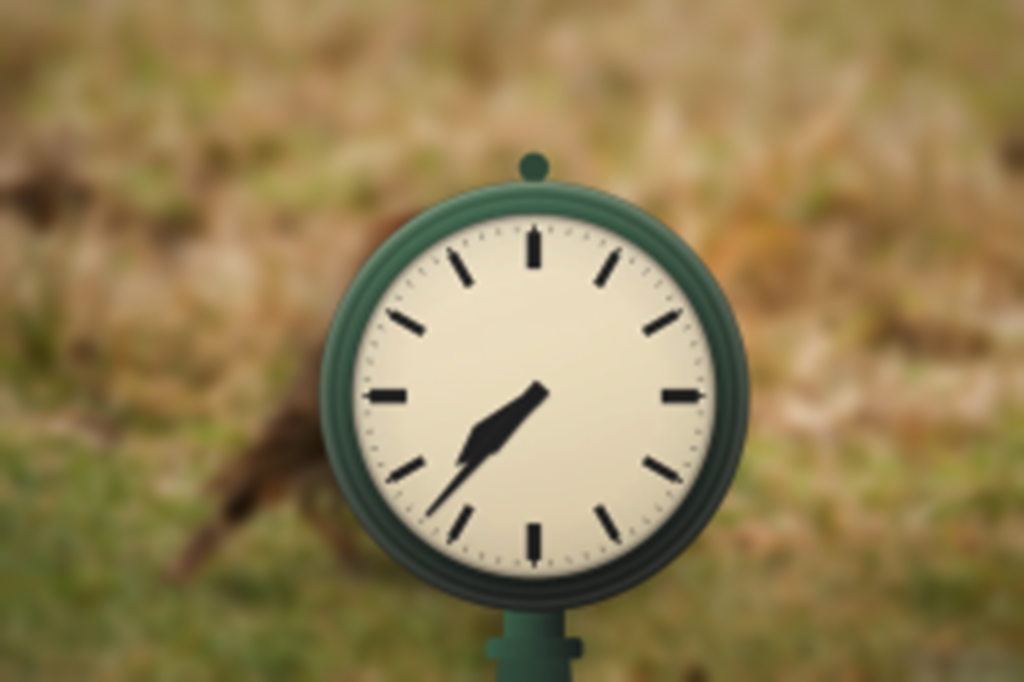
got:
7:37
